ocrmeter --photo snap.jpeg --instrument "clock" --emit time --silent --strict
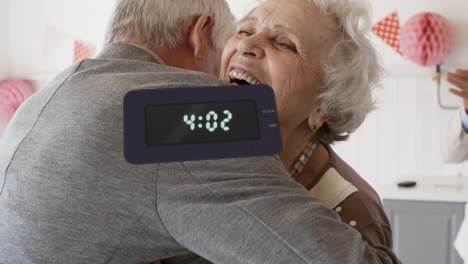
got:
4:02
